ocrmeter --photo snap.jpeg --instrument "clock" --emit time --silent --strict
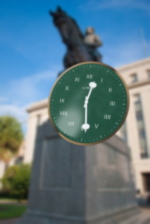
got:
12:29
